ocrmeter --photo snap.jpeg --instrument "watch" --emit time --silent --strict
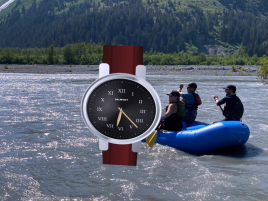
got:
6:23
